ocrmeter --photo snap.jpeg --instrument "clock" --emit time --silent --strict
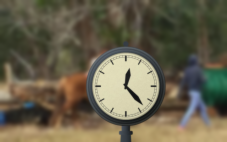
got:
12:23
